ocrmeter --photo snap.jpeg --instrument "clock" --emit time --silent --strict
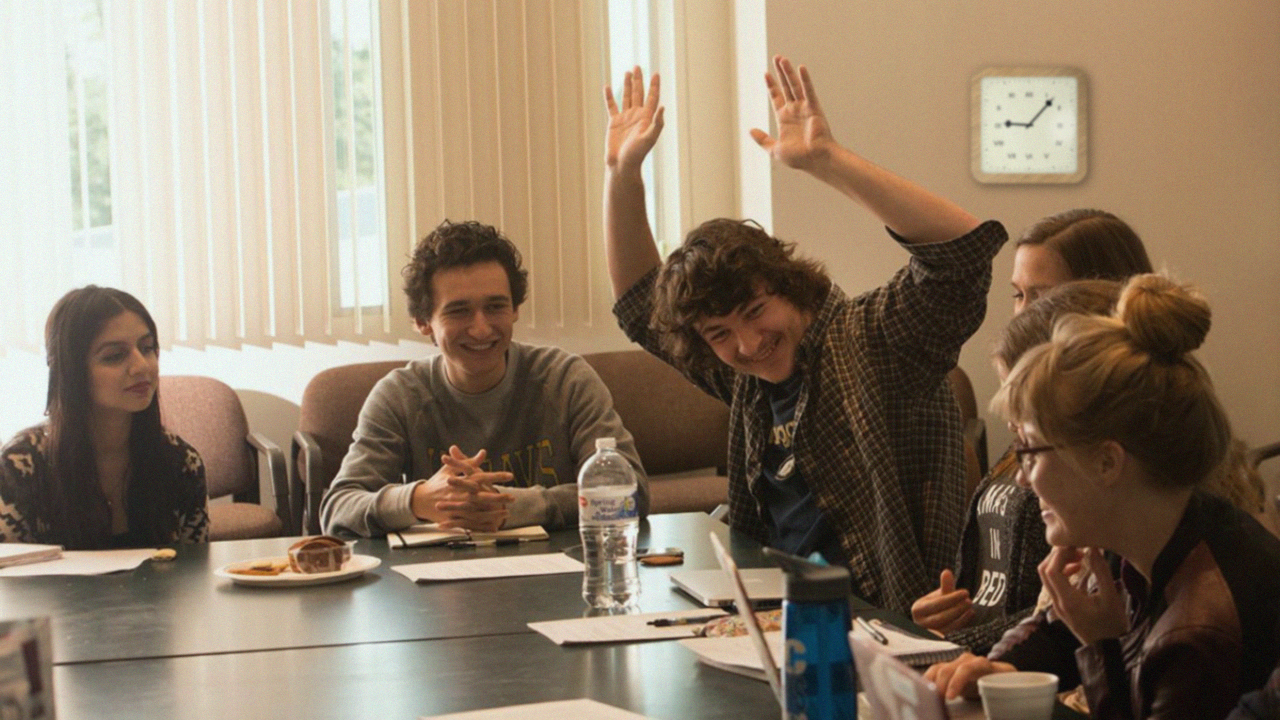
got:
9:07
